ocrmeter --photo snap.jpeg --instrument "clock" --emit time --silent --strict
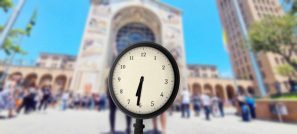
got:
6:31
